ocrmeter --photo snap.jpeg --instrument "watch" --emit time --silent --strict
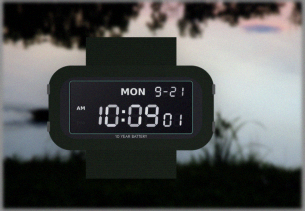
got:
10:09:01
